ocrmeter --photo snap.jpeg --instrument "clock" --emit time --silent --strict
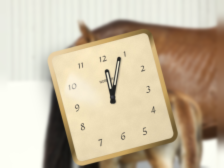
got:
12:04
